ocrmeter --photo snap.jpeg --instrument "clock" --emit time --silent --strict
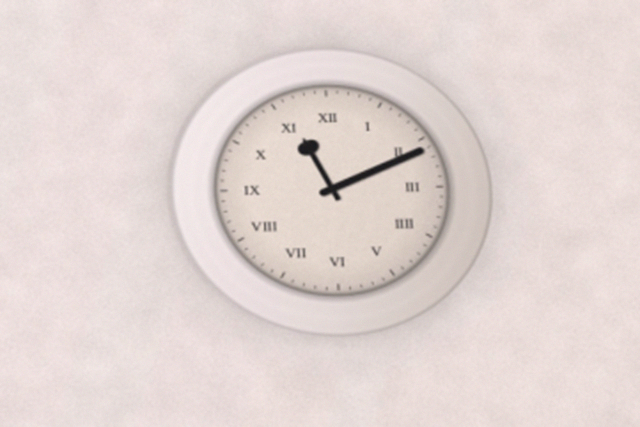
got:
11:11
